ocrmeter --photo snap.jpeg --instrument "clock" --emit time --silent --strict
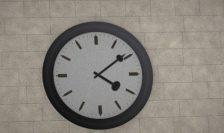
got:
4:09
